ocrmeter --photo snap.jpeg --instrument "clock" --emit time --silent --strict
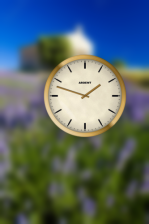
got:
1:48
